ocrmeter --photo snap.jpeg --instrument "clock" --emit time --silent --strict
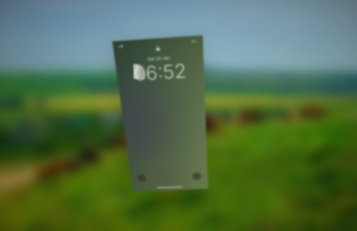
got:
6:52
